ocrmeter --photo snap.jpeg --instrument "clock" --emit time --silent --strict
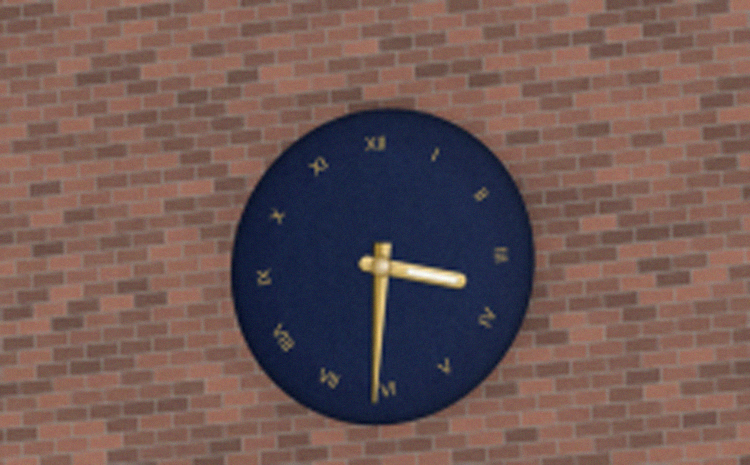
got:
3:31
